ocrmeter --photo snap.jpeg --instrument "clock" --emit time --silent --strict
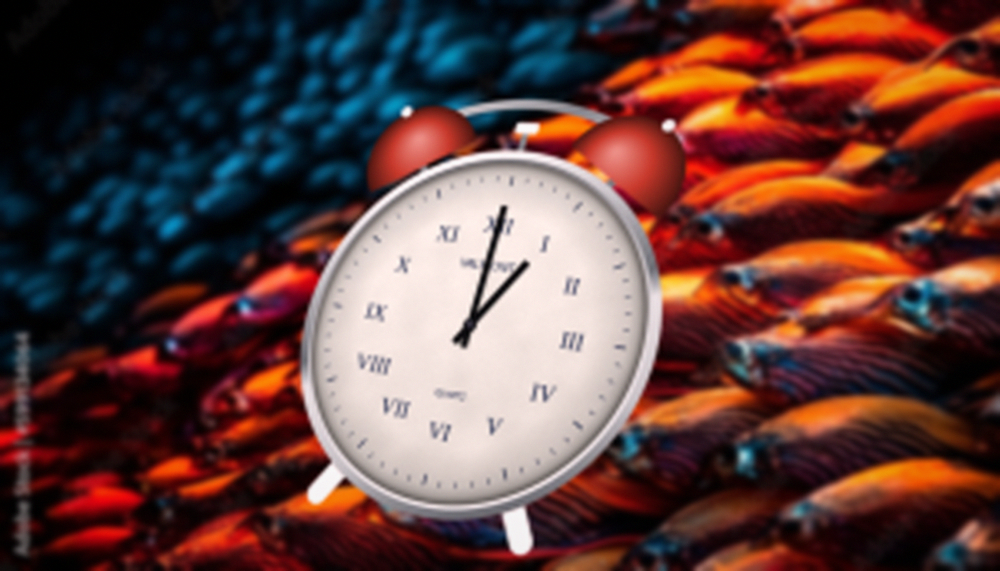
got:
1:00
